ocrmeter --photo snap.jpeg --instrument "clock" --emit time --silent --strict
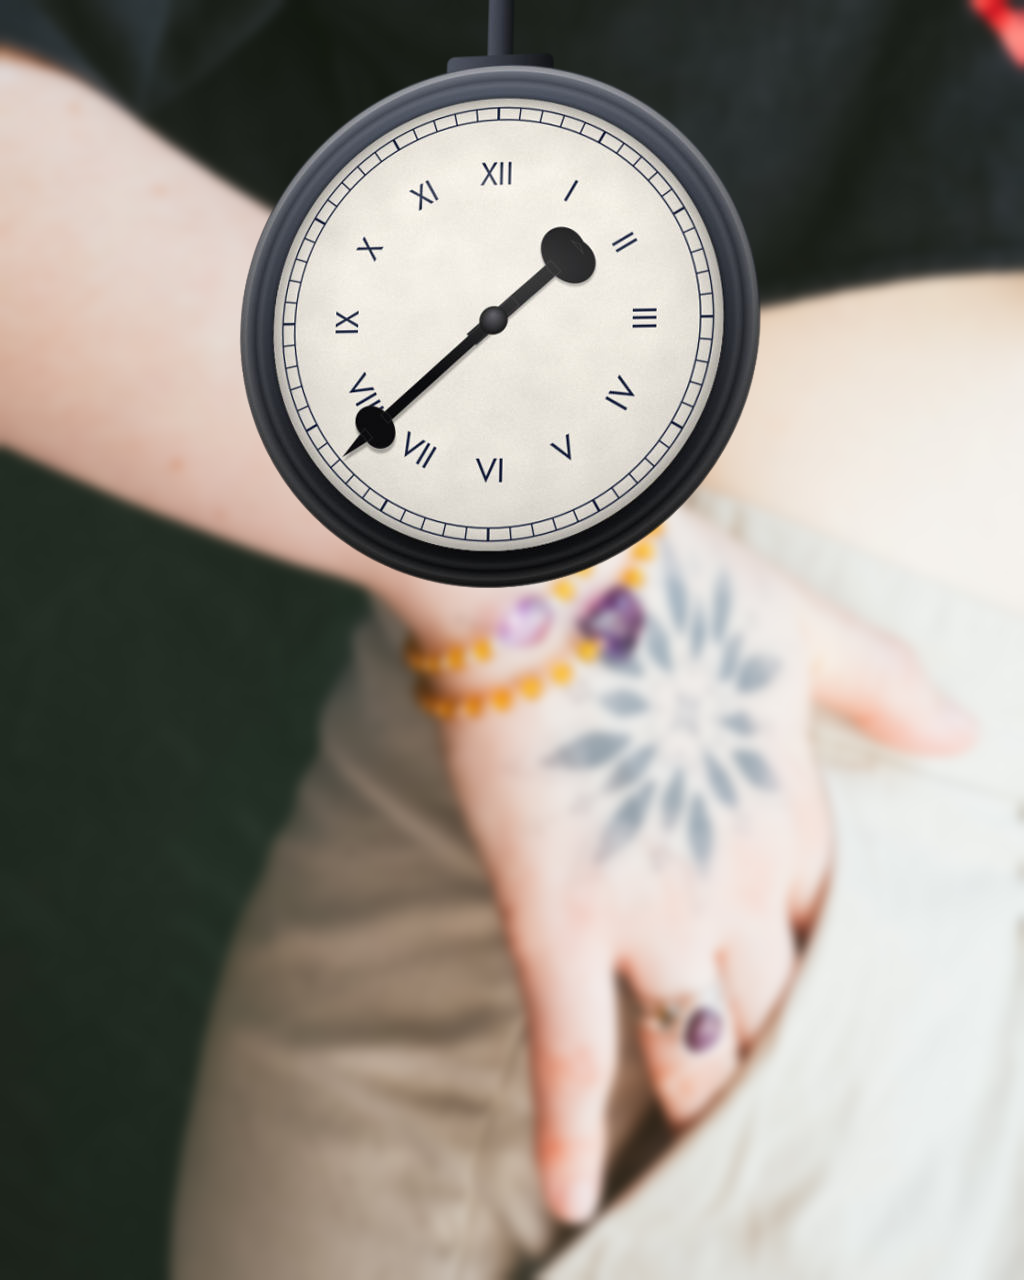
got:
1:38
